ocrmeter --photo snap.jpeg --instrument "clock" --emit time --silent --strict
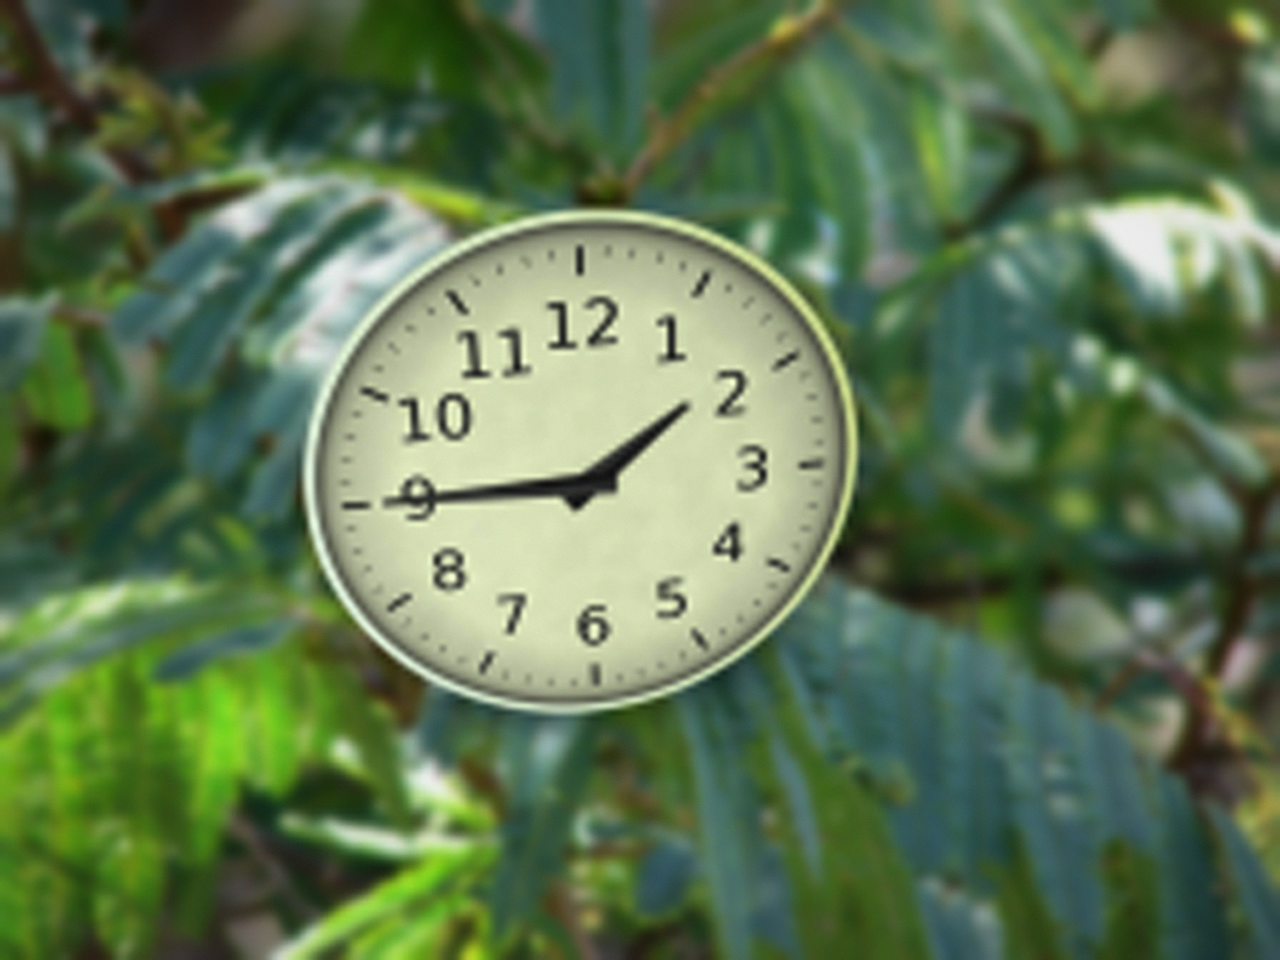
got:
1:45
